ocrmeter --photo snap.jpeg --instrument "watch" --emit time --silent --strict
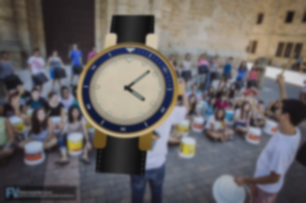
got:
4:08
